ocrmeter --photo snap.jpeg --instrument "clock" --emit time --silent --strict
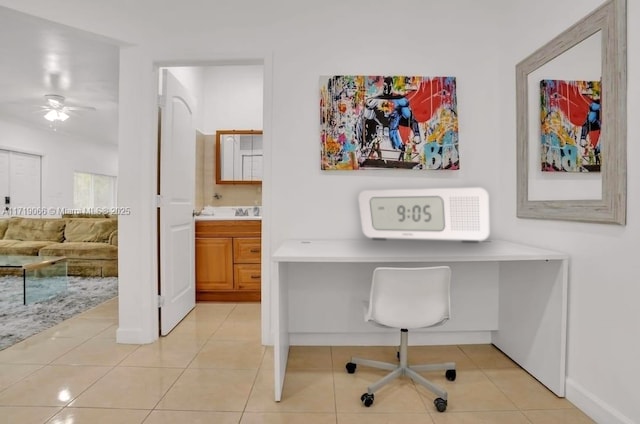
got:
9:05
